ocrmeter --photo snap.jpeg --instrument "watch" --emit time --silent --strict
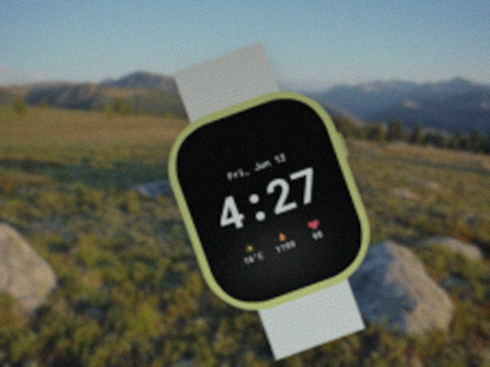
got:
4:27
